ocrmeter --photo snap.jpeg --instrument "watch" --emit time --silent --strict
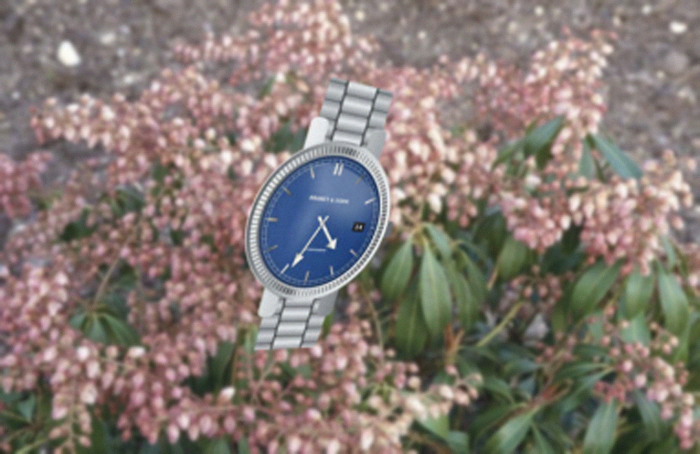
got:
4:34
